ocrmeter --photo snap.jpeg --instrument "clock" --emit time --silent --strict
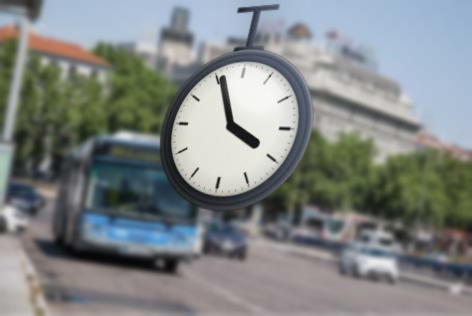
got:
3:56
